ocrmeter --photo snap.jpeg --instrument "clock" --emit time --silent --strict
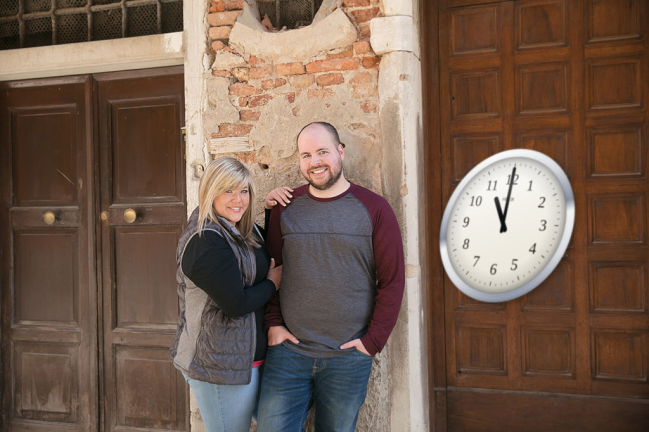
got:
11:00
